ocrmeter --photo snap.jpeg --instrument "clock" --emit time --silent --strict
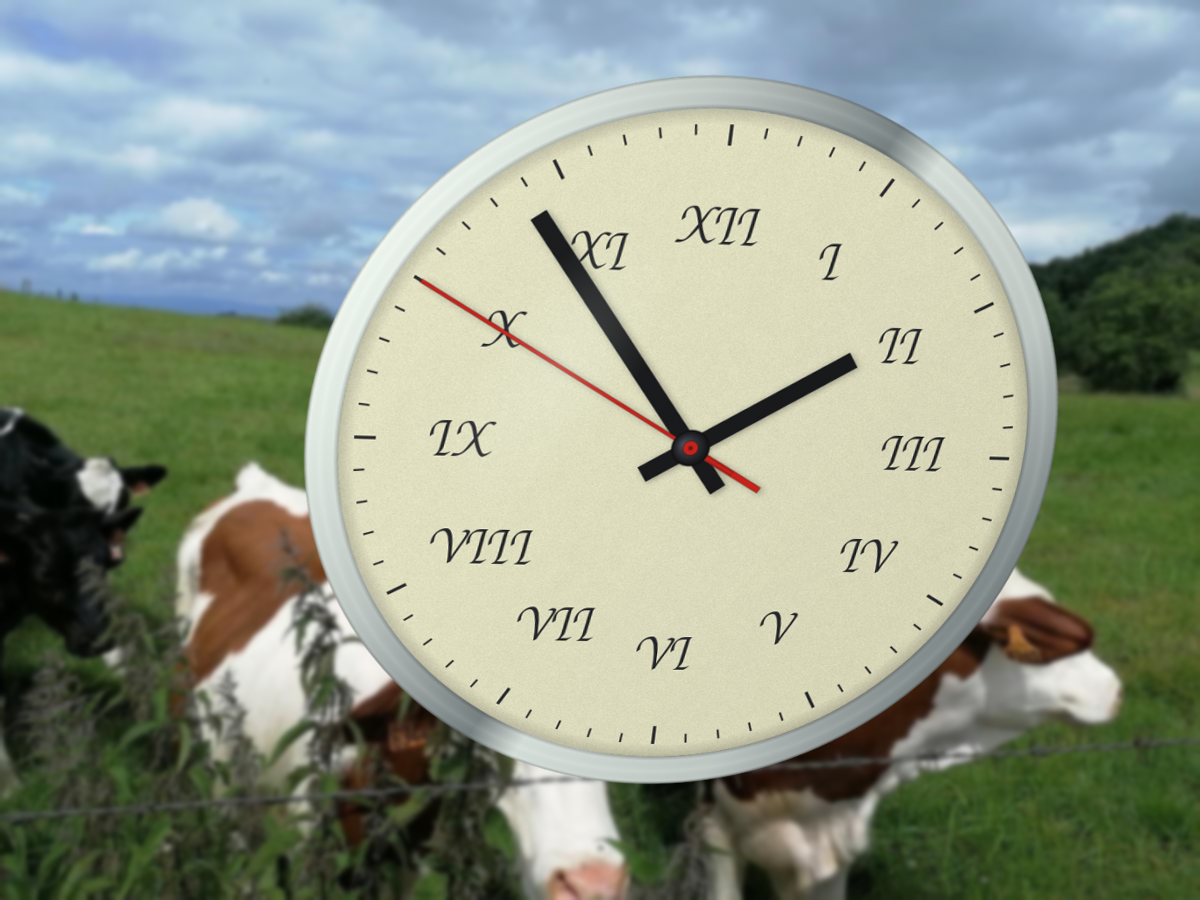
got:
1:53:50
